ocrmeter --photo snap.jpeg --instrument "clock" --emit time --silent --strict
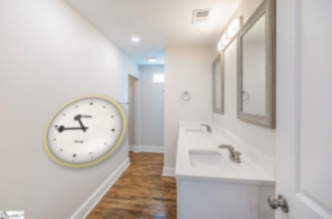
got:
10:44
